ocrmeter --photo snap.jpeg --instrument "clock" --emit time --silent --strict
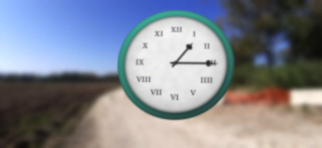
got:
1:15
